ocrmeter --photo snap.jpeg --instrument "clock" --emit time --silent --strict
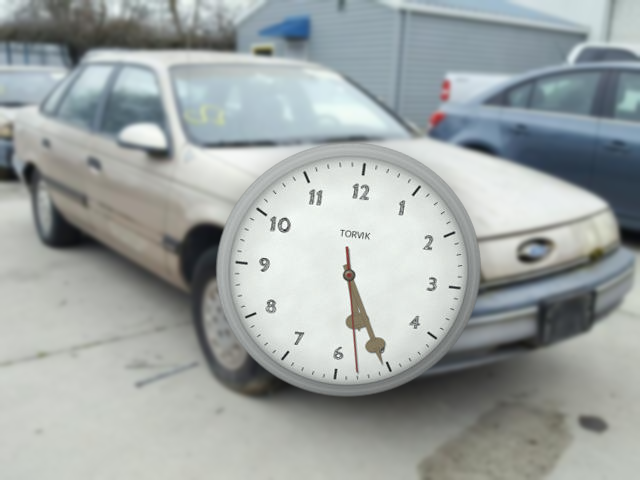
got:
5:25:28
